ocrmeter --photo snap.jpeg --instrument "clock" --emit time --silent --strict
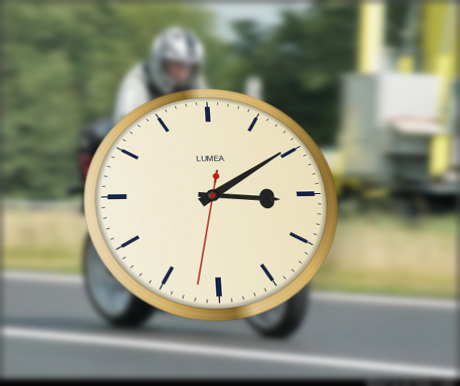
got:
3:09:32
